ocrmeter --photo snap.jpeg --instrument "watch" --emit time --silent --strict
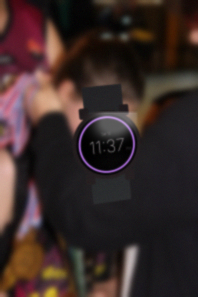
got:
11:37
